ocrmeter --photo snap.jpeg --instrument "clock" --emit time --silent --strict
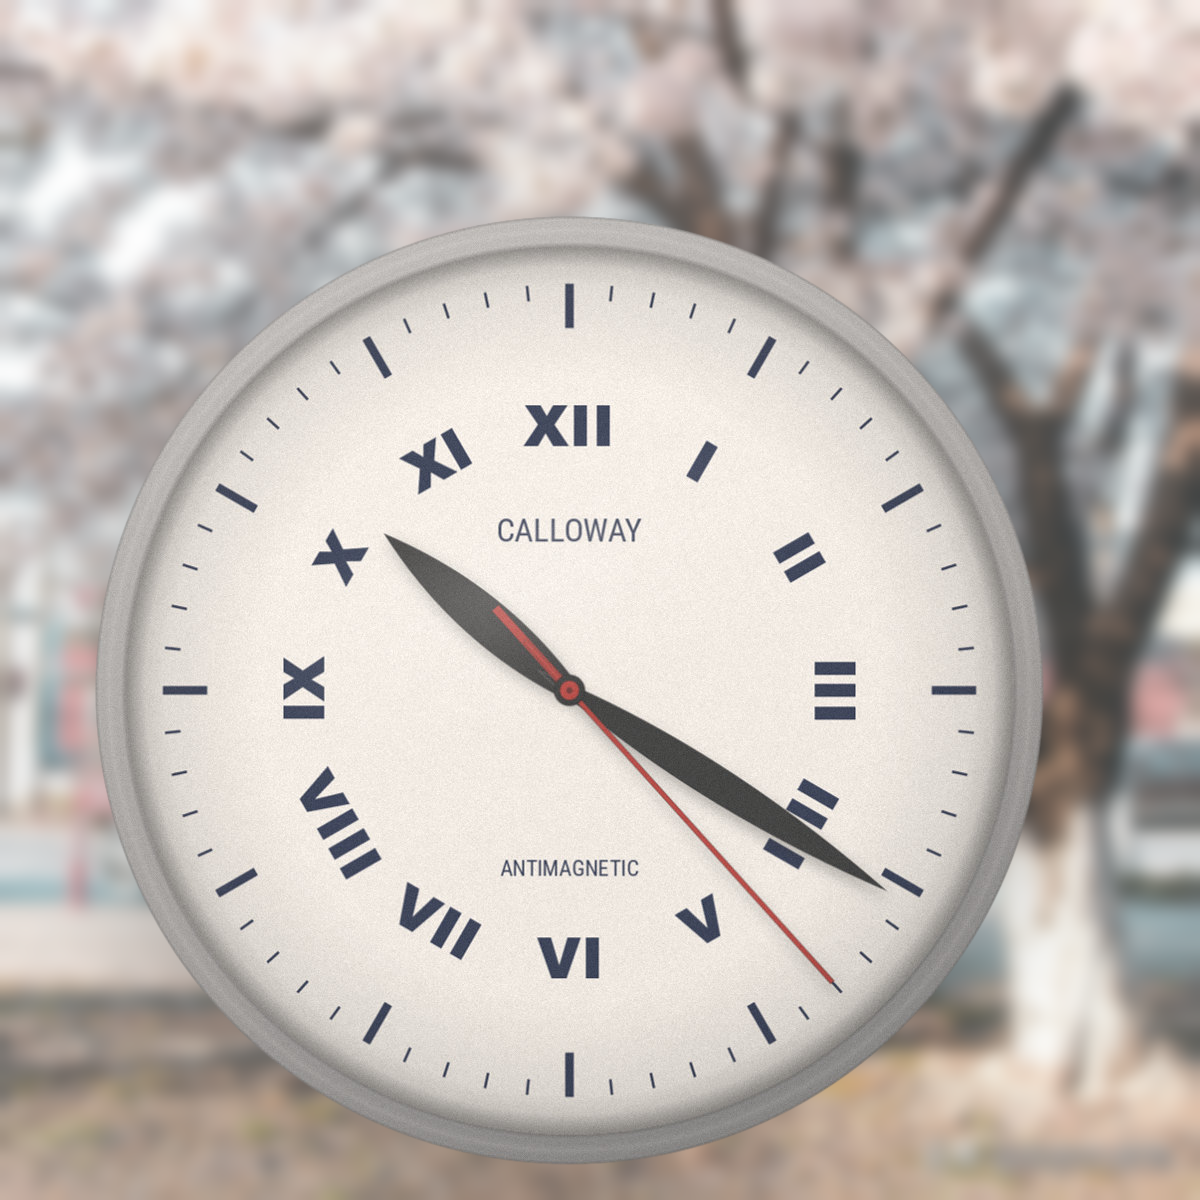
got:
10:20:23
